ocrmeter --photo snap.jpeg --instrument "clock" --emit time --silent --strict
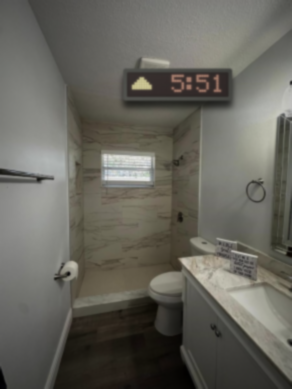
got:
5:51
